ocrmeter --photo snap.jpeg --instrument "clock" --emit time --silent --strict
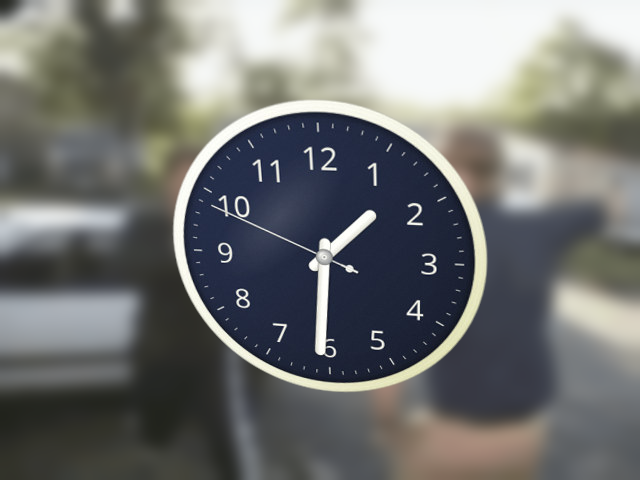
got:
1:30:49
